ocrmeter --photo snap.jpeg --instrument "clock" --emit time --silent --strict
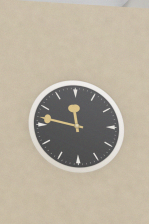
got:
11:47
